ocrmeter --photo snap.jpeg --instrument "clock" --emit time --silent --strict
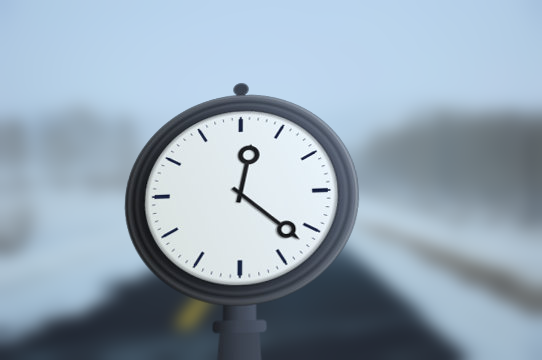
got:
12:22
